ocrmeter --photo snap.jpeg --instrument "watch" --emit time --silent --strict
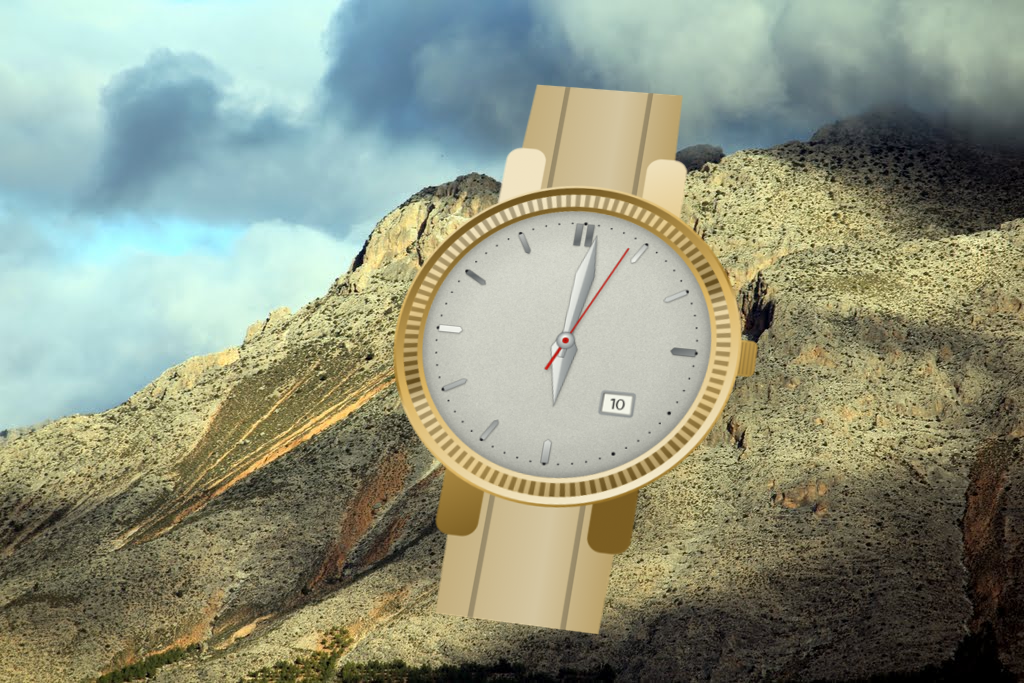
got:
6:01:04
